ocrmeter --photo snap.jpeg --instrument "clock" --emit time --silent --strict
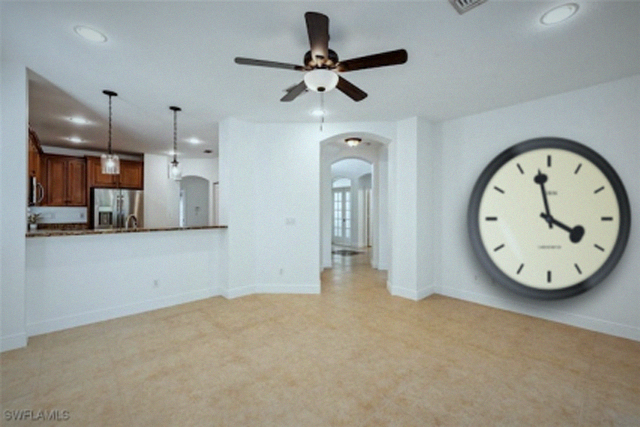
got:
3:58
